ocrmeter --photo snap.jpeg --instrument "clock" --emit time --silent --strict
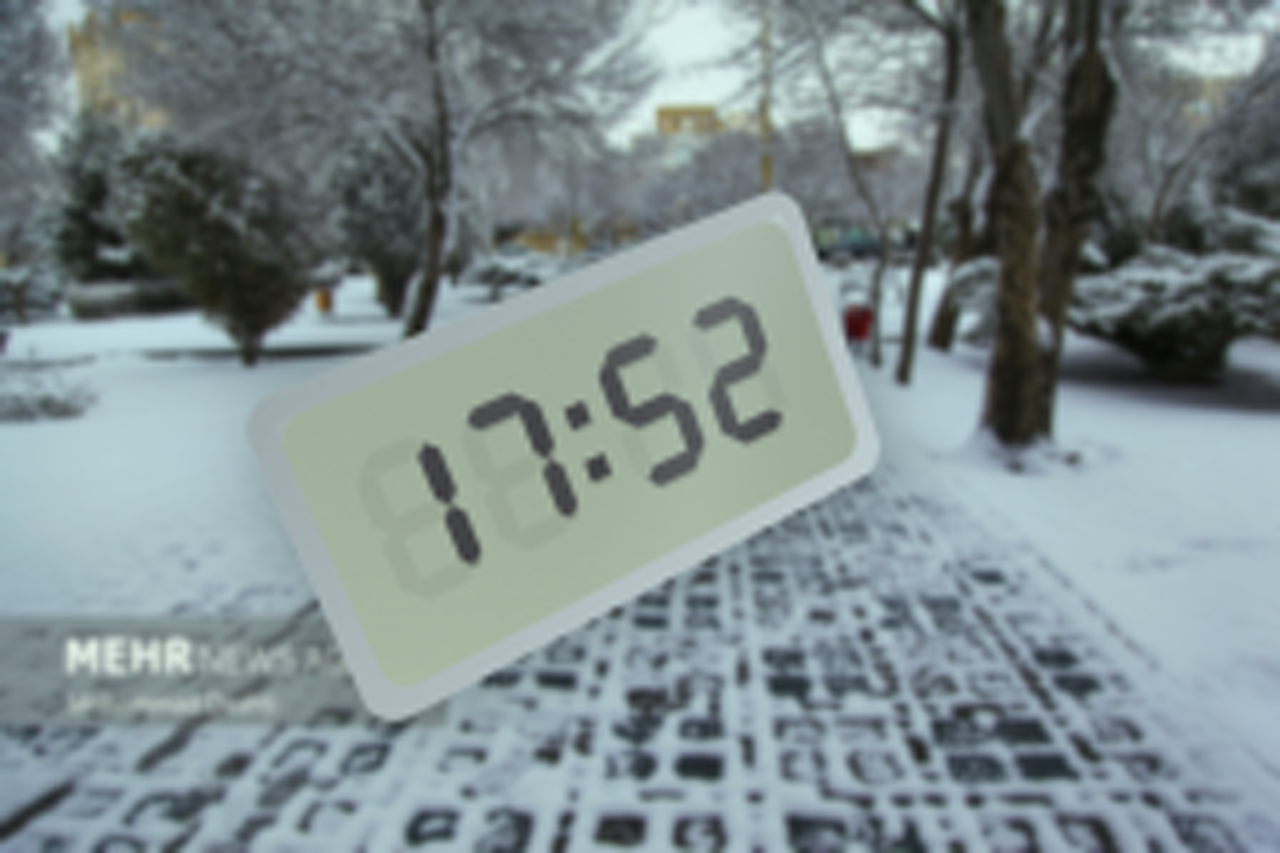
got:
17:52
